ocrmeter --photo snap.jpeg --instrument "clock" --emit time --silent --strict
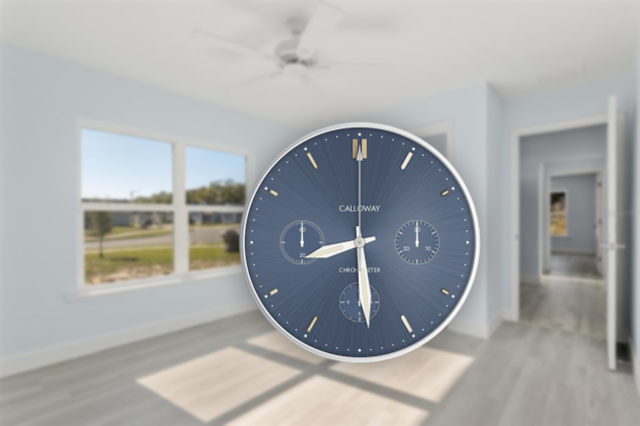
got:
8:29
